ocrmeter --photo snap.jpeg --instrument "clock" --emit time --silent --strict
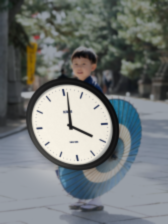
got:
4:01
